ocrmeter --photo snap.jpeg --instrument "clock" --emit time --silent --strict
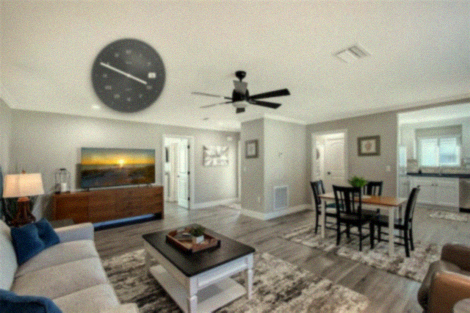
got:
3:49
